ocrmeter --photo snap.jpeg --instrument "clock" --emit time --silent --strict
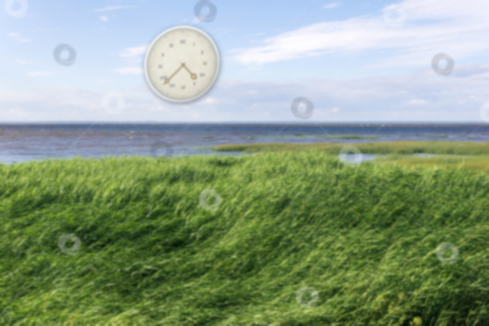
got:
4:38
